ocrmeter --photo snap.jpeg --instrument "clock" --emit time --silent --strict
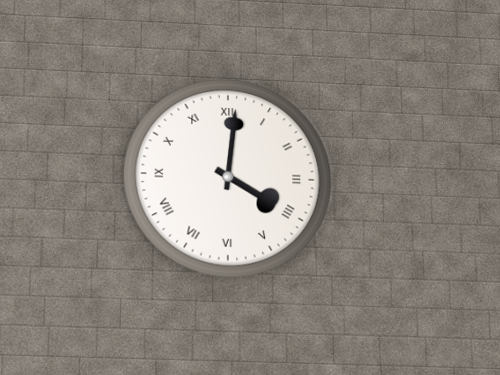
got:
4:01
